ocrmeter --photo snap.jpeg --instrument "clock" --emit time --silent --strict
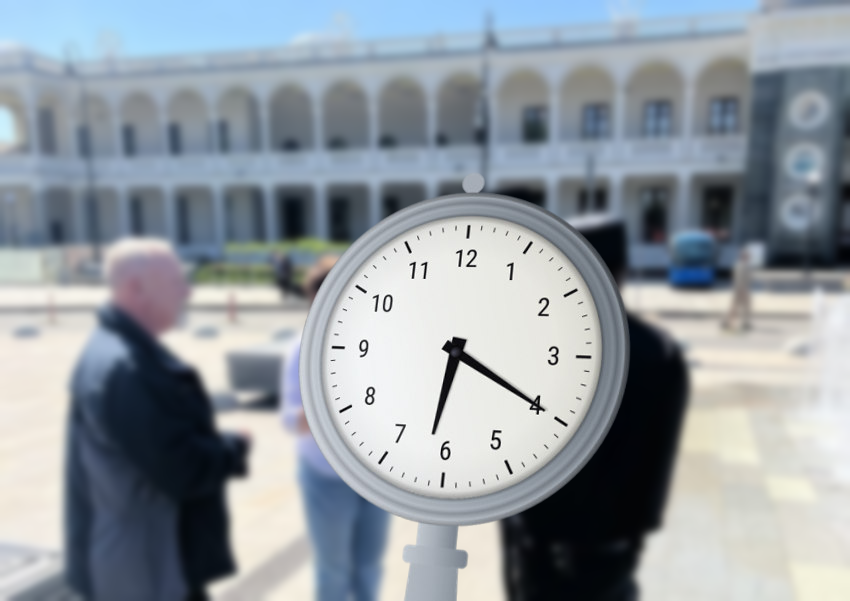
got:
6:20
